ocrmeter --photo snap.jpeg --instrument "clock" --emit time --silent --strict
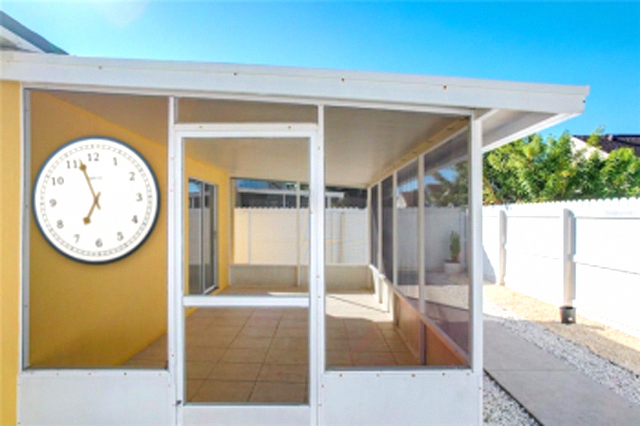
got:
6:57
